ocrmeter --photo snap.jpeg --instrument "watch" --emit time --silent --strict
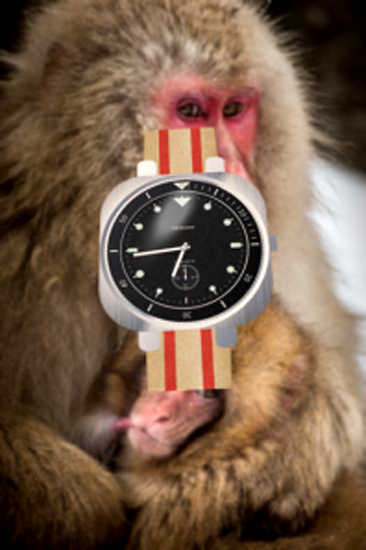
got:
6:44
